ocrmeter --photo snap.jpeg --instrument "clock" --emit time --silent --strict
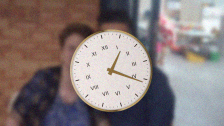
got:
1:21
